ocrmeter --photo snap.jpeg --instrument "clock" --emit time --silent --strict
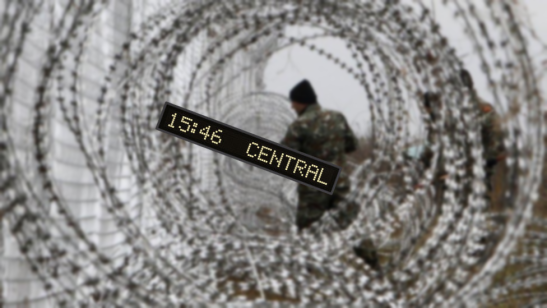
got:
15:46
